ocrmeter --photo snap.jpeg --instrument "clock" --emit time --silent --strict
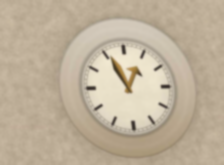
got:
12:56
